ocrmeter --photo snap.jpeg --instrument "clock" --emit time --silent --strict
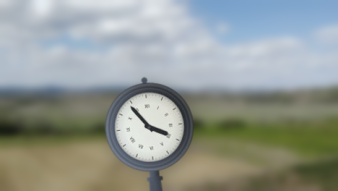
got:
3:54
